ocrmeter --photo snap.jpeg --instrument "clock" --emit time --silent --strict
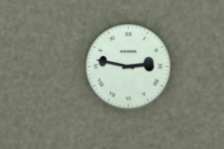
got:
2:47
